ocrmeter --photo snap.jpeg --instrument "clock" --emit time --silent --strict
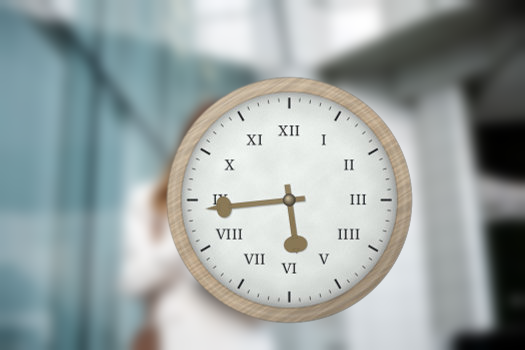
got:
5:44
